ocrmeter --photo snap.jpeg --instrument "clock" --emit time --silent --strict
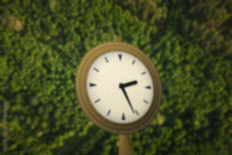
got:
2:26
